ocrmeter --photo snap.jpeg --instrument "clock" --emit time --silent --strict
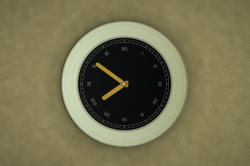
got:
7:51
